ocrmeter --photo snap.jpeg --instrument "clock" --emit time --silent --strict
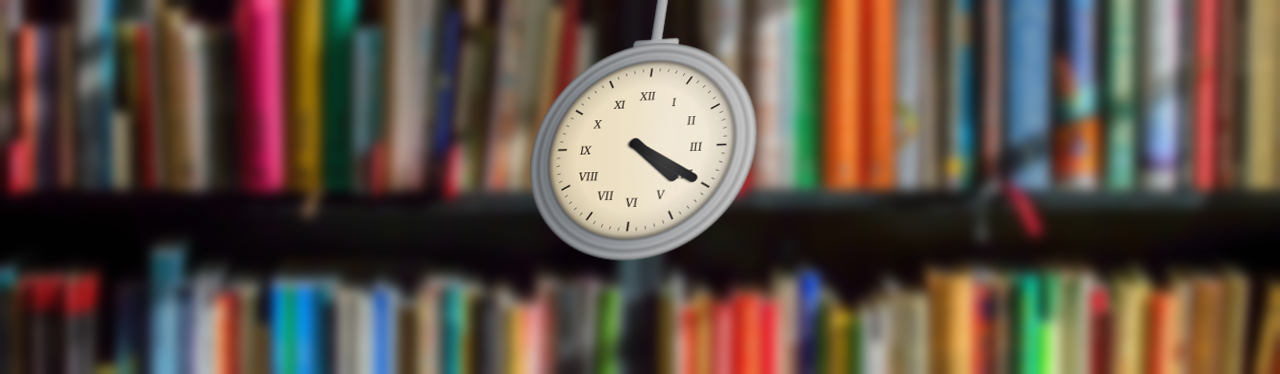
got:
4:20
